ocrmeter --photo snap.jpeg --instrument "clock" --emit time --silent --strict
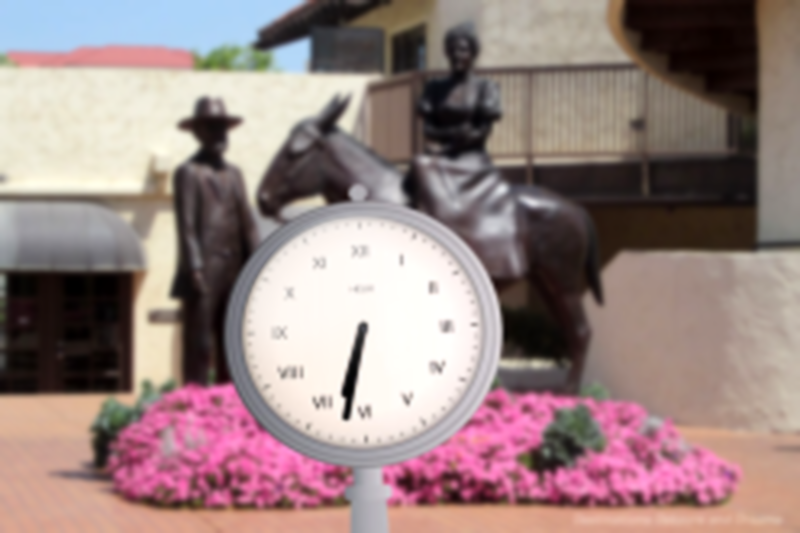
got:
6:32
